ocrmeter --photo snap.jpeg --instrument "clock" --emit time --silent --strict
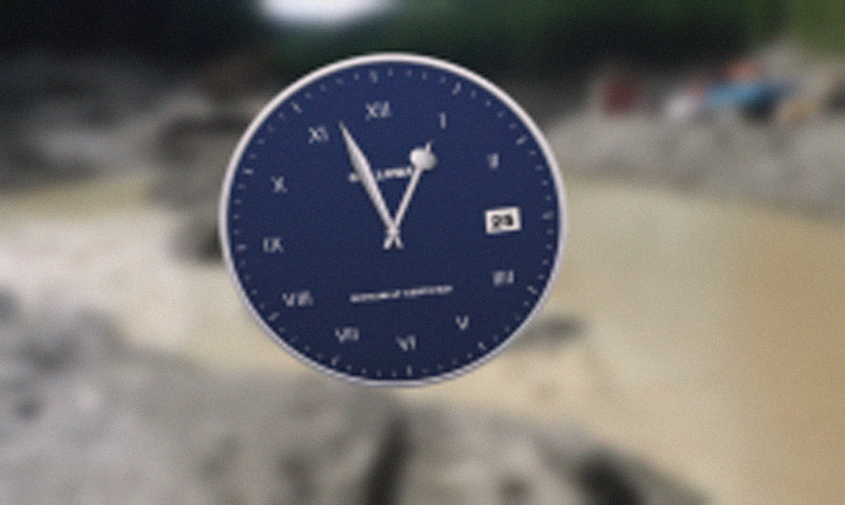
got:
12:57
